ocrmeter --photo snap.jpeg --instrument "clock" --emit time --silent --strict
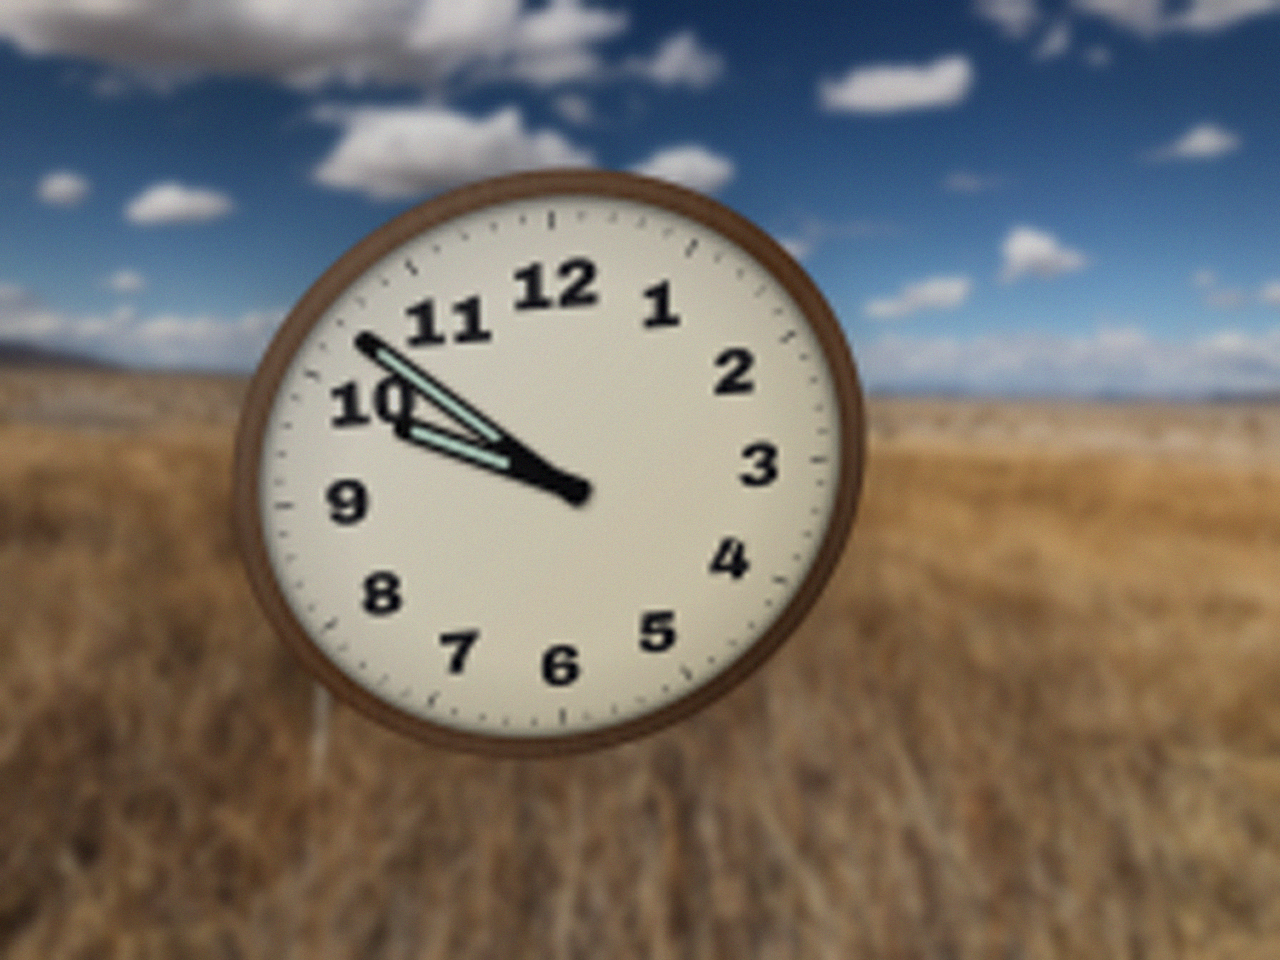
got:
9:52
